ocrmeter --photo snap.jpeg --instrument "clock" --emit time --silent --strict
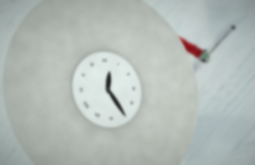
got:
12:25
